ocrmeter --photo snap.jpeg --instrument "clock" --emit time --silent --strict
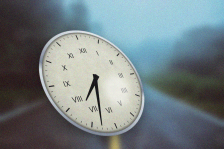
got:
7:33
